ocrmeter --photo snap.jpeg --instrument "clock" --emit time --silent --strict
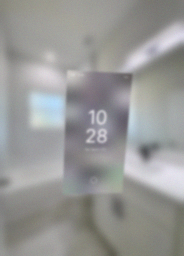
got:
10:28
